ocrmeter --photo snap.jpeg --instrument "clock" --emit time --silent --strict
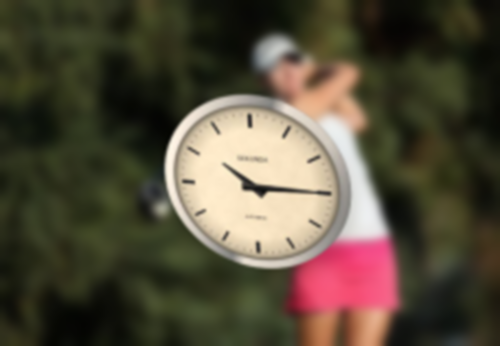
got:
10:15
